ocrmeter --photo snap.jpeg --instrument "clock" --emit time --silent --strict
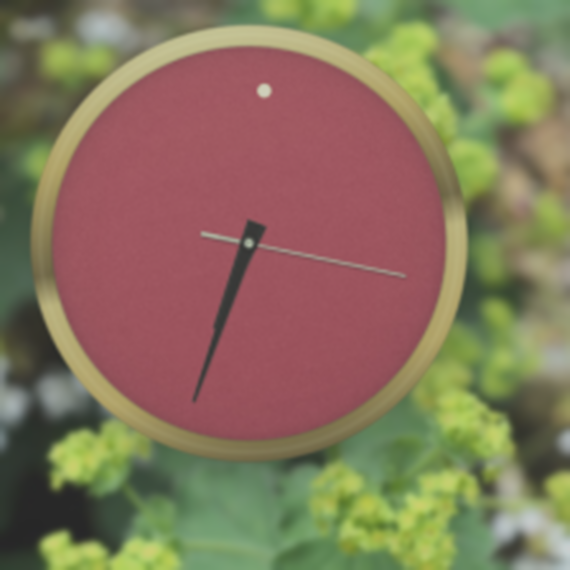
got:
6:32:16
